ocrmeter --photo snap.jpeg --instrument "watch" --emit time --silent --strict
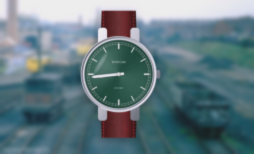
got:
8:44
